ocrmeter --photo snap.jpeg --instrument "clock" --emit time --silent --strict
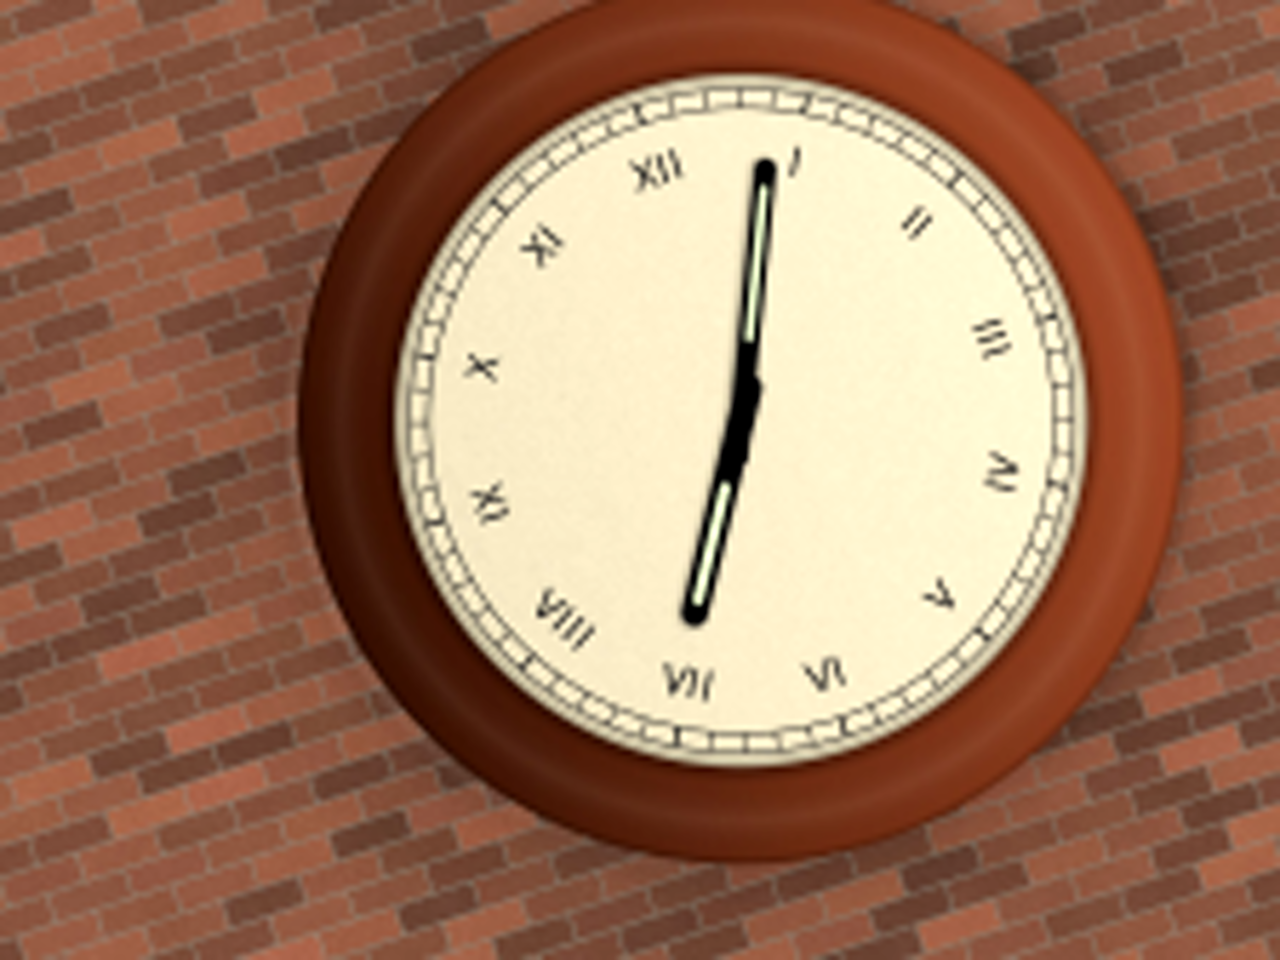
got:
7:04
